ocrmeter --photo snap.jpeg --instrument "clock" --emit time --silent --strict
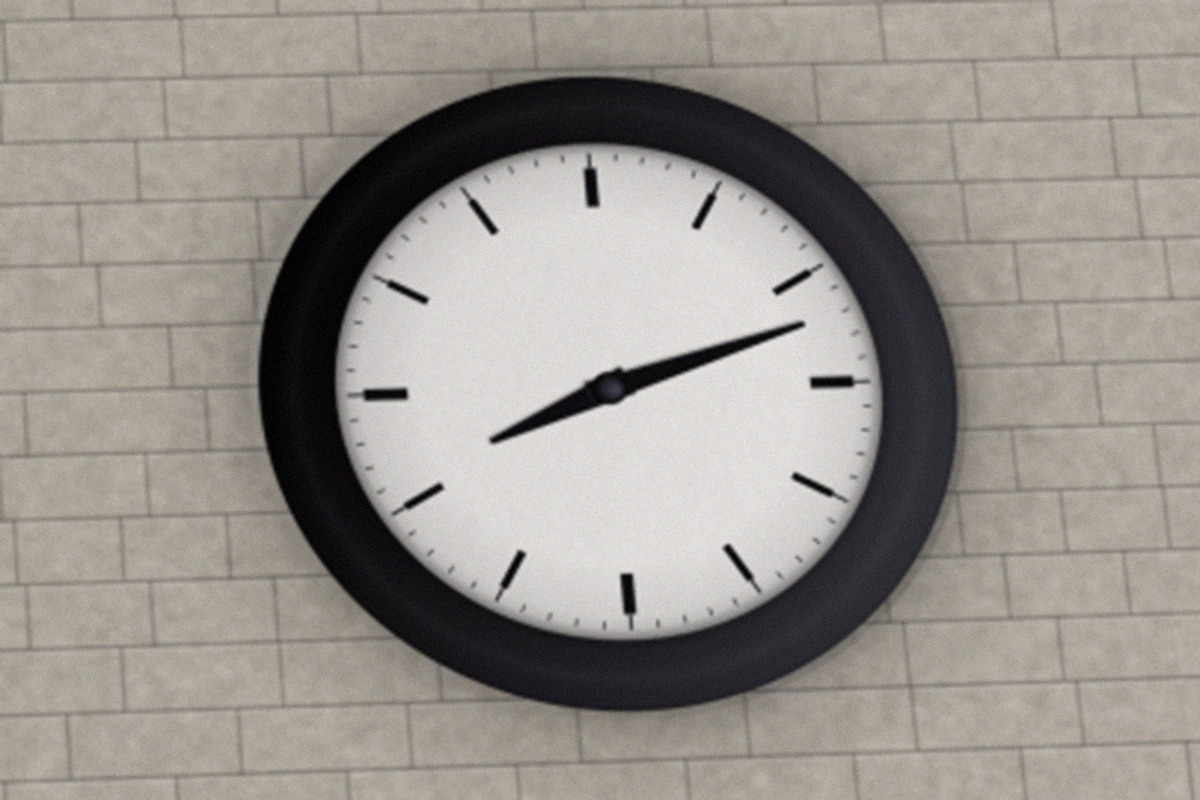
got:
8:12
